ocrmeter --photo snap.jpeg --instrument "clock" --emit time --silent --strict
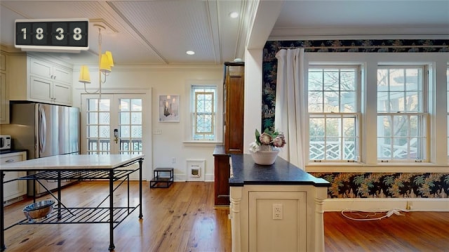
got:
18:38
